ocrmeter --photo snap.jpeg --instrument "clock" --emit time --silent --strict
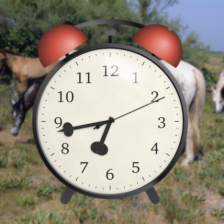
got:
6:43:11
